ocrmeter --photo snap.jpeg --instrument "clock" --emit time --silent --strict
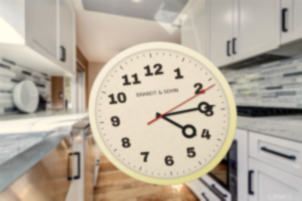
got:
4:14:11
